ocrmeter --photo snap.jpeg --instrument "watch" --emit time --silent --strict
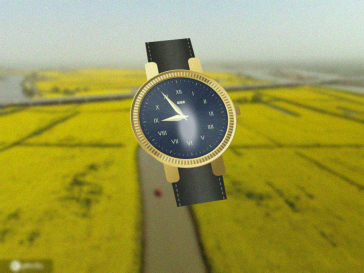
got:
8:55
